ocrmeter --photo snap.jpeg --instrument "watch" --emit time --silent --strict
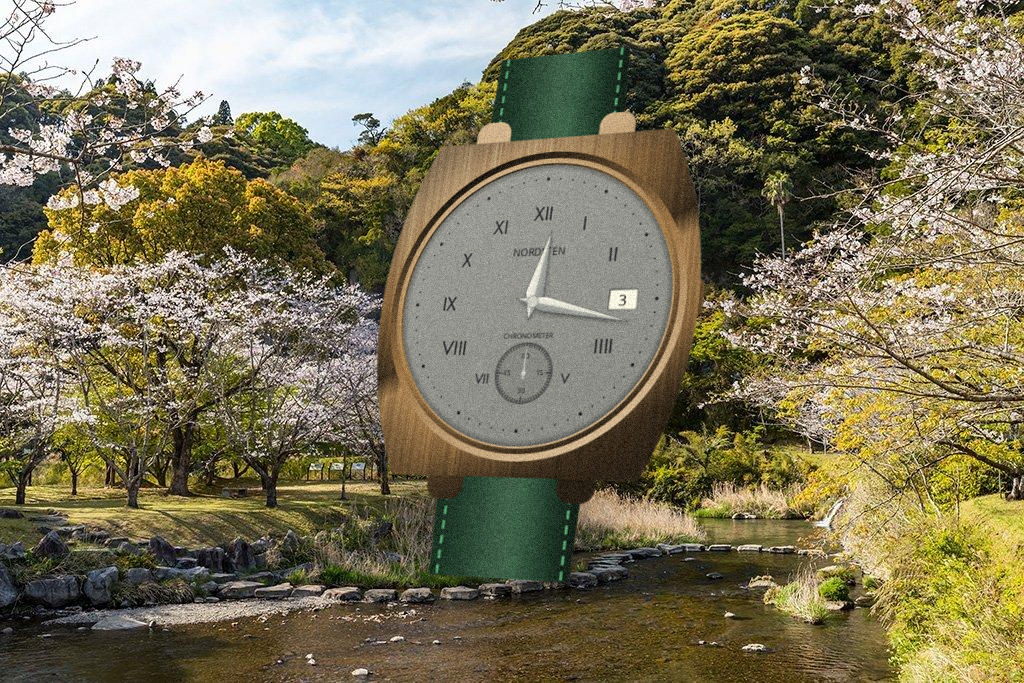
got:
12:17
